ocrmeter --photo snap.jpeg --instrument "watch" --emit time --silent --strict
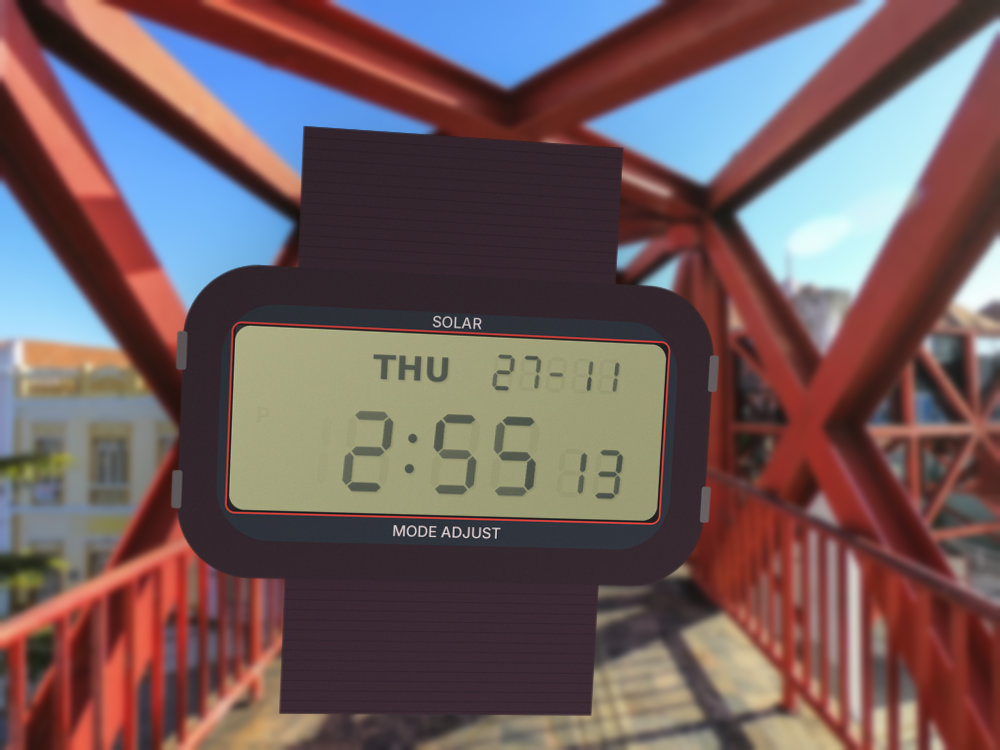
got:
2:55:13
